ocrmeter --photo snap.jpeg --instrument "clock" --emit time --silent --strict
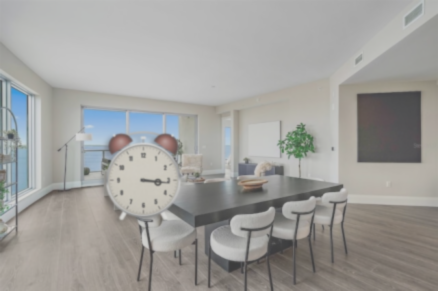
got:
3:16
